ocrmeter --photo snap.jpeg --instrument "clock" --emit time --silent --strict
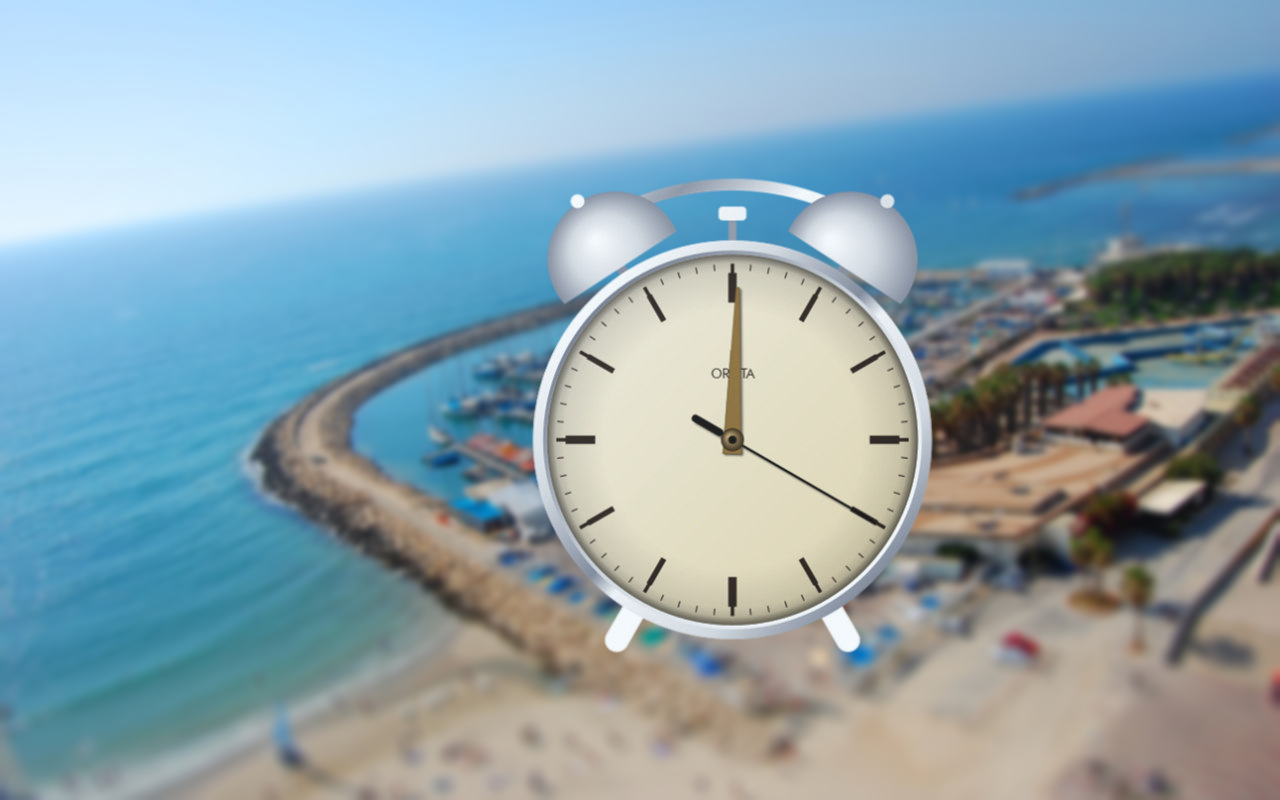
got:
12:00:20
